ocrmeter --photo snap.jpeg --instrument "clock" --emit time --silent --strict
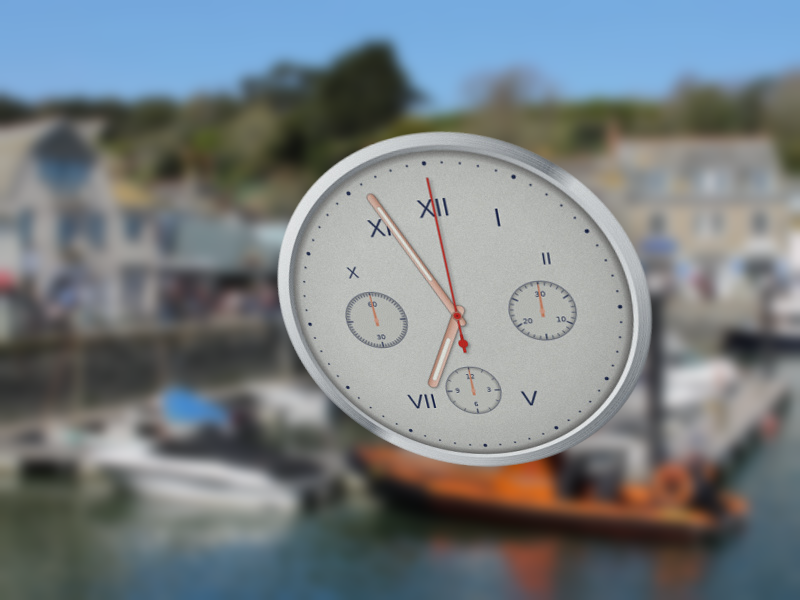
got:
6:56
